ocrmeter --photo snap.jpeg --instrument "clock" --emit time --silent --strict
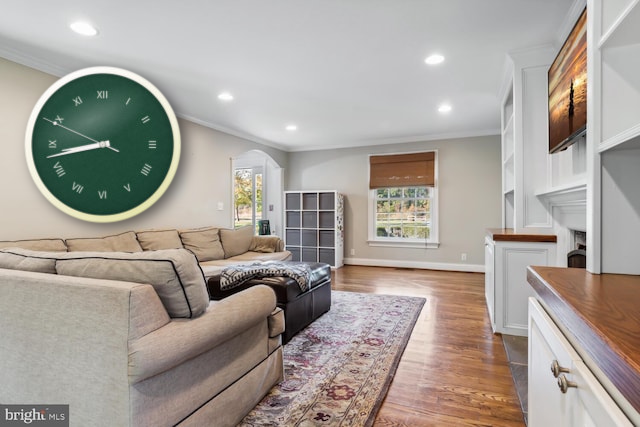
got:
8:42:49
